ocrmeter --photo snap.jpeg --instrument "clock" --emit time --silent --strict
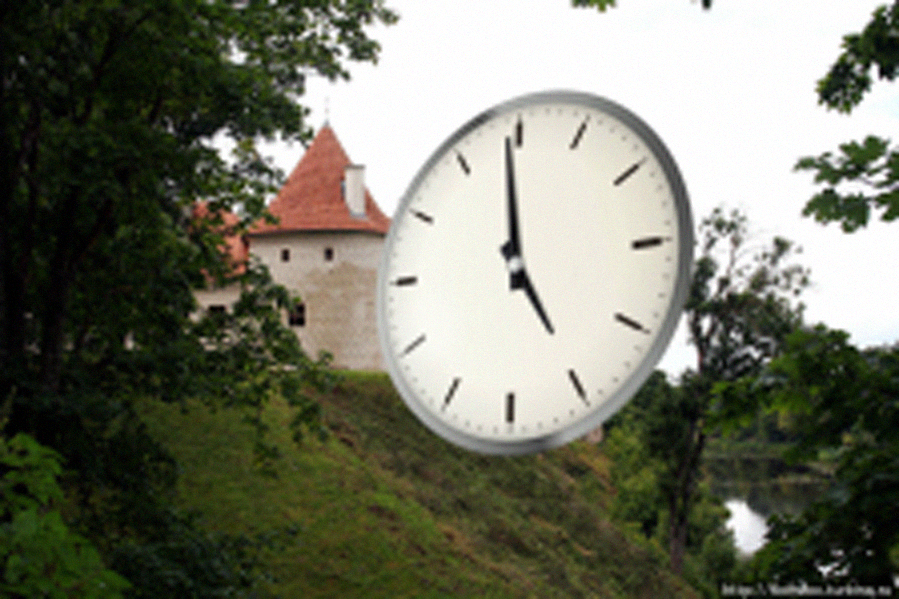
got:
4:59
